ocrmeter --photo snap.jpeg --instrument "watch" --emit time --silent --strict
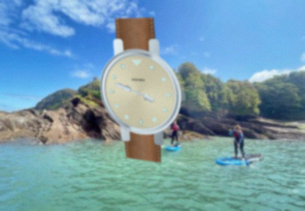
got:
3:48
